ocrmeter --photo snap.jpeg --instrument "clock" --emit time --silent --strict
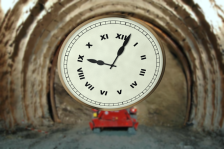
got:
9:02
